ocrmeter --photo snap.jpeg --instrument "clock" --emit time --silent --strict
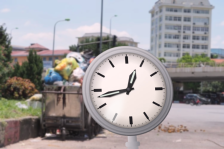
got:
12:43
